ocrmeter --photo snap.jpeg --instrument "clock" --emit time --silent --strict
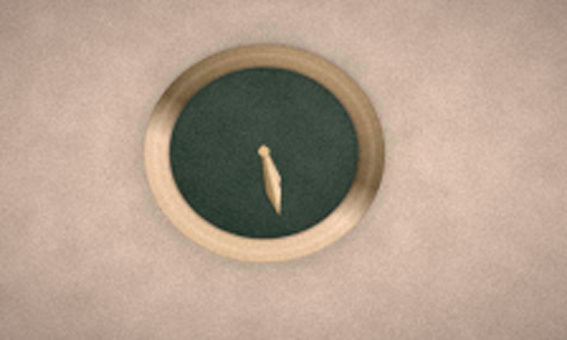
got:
5:28
